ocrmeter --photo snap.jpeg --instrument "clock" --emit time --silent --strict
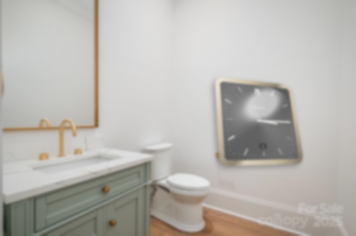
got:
3:15
